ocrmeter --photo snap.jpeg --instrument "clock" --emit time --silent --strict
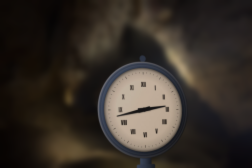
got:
2:43
